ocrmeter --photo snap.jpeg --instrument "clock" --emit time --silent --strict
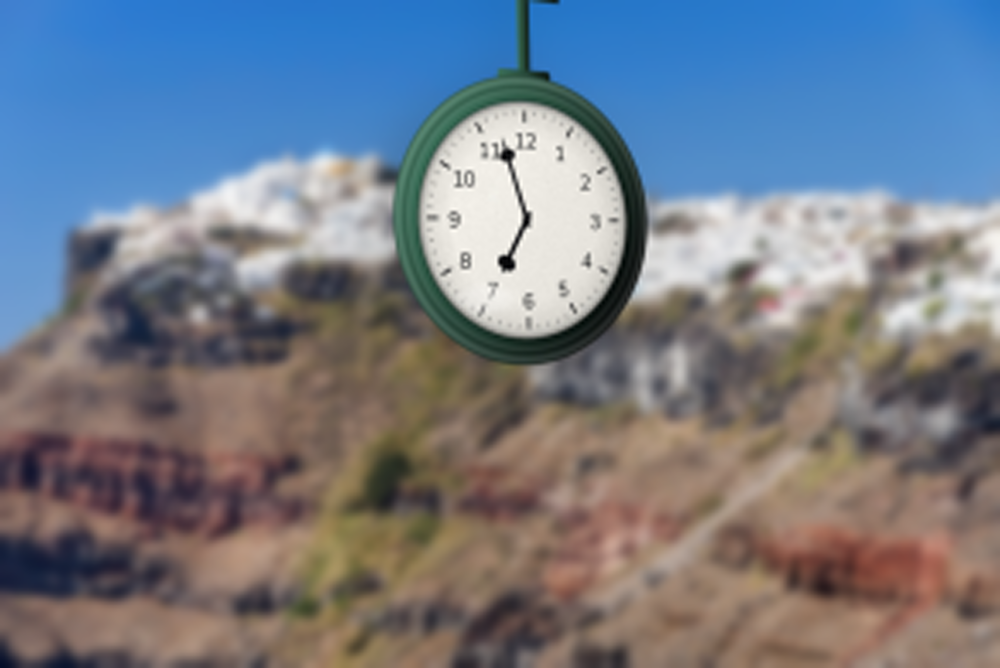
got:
6:57
